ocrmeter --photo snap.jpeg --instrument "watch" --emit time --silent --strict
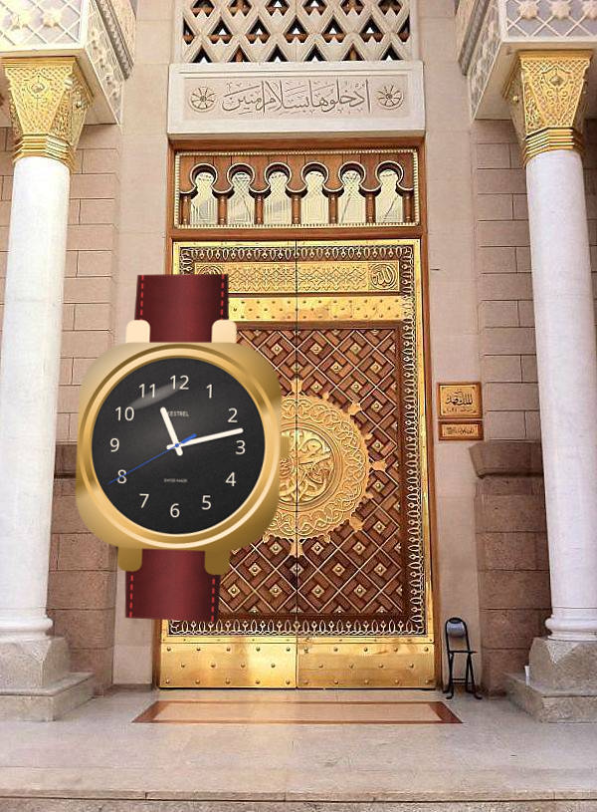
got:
11:12:40
